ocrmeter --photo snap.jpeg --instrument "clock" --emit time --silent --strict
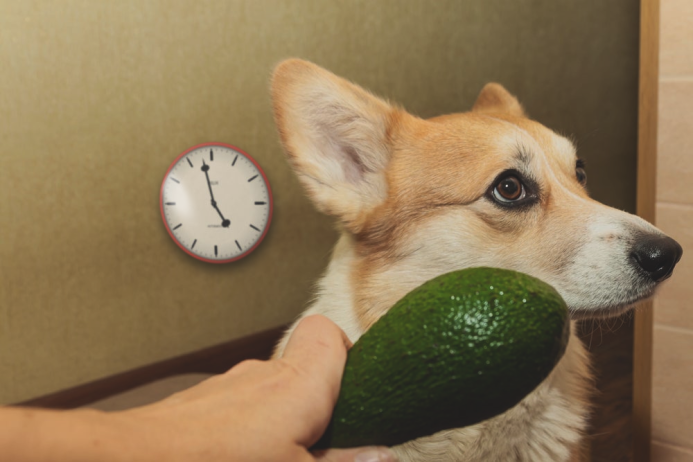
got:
4:58
